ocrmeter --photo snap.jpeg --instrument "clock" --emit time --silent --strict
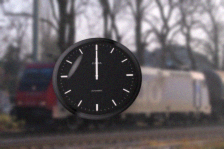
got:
12:00
